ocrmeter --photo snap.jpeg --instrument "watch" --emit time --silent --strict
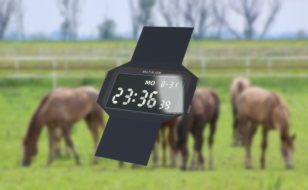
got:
23:36
